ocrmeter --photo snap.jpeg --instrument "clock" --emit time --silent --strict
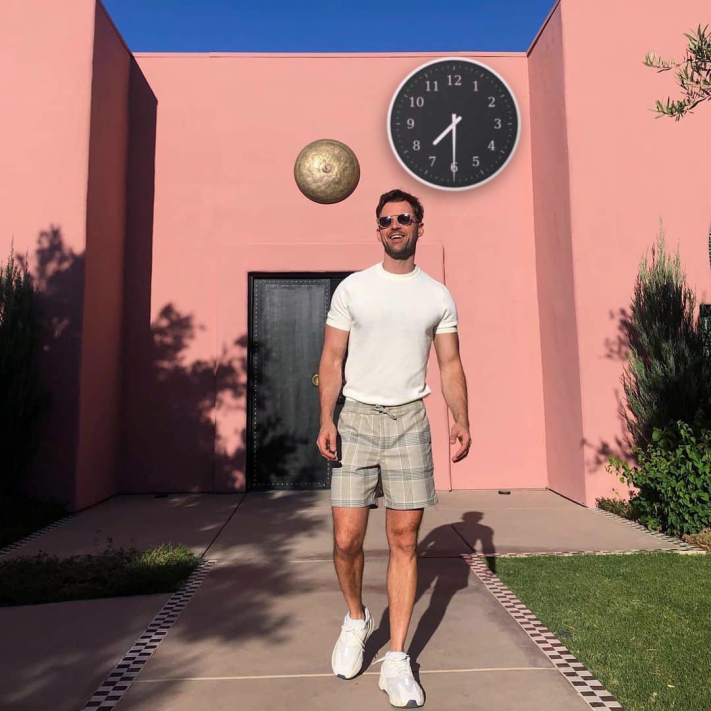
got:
7:30
